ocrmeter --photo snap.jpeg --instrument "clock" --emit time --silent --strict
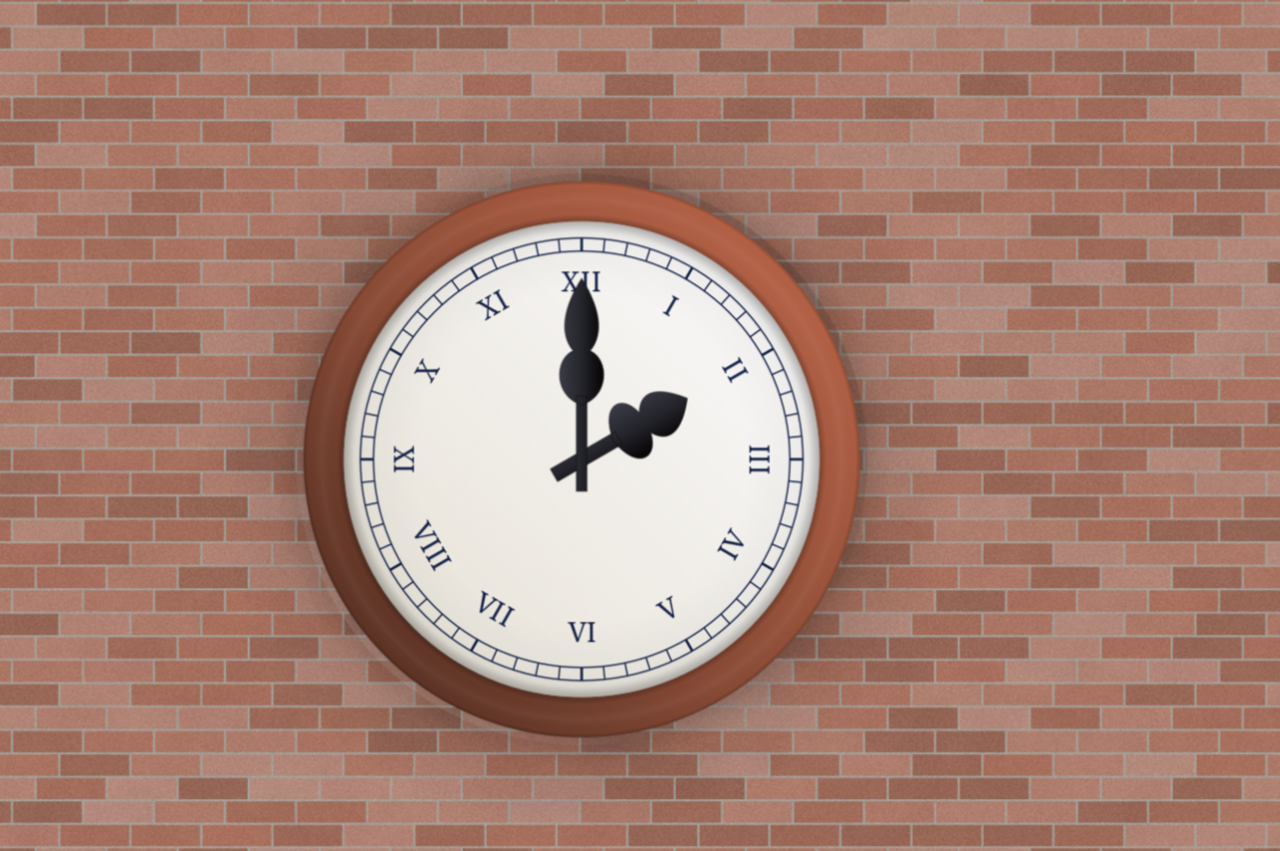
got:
2:00
